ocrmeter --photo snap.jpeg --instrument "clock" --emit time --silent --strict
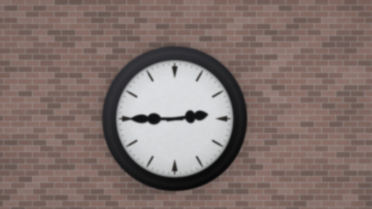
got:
2:45
